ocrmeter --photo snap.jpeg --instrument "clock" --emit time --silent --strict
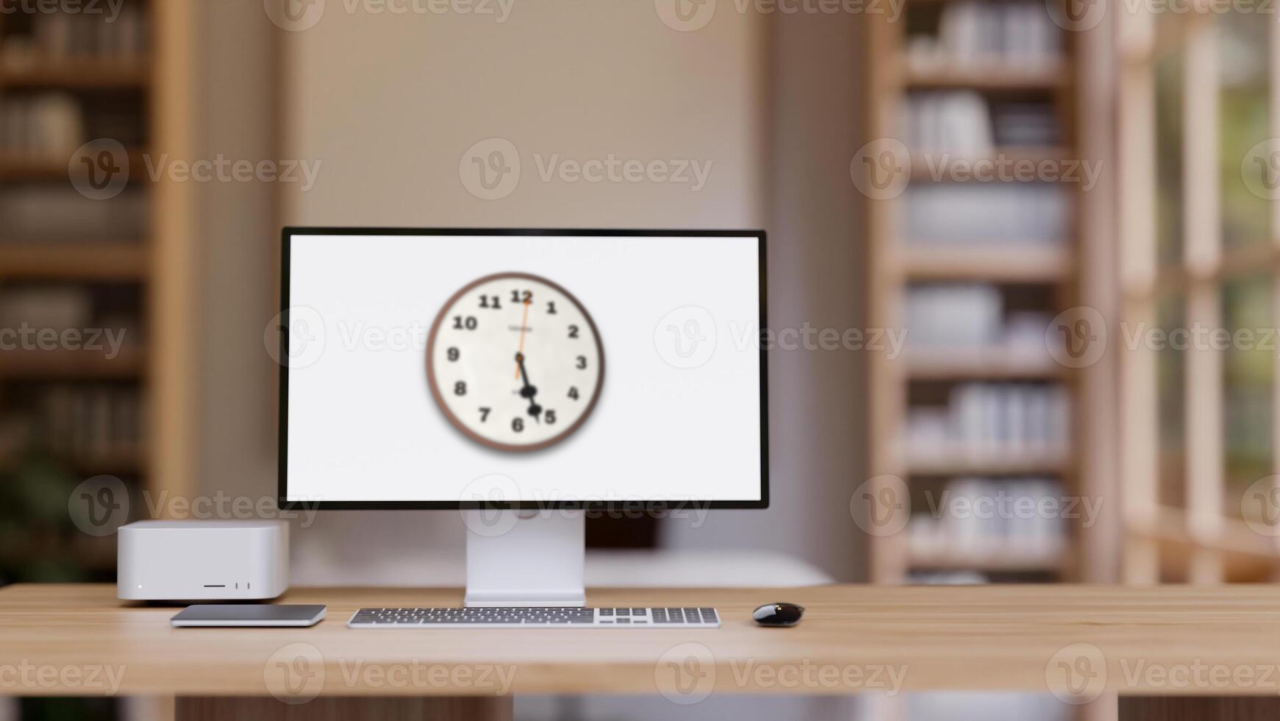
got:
5:27:01
